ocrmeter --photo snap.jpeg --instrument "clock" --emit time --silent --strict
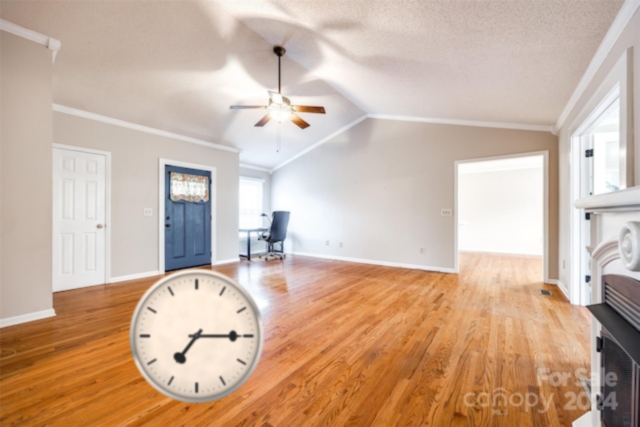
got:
7:15
